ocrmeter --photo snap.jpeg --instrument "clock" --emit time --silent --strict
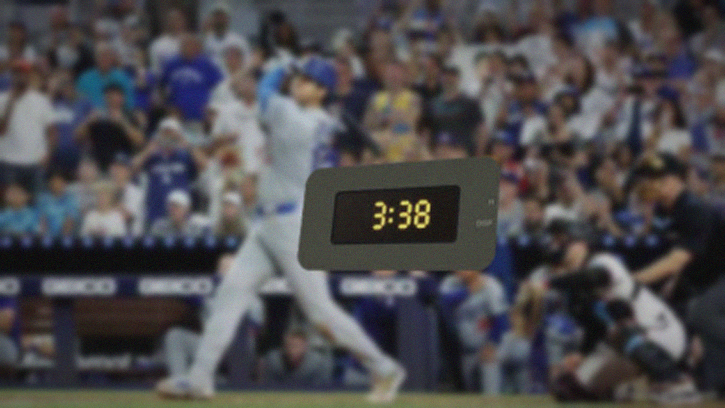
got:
3:38
